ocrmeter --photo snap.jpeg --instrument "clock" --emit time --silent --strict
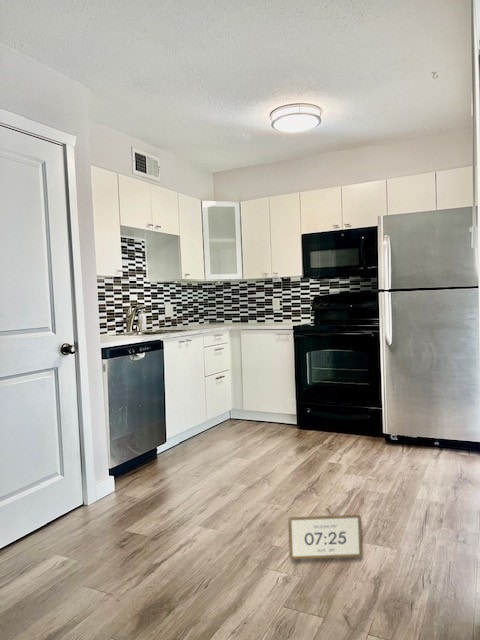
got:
7:25
